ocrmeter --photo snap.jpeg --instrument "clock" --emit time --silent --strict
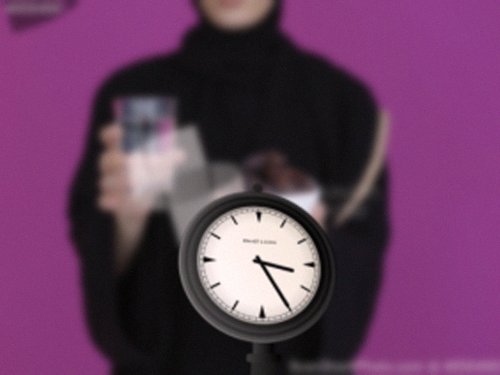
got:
3:25
